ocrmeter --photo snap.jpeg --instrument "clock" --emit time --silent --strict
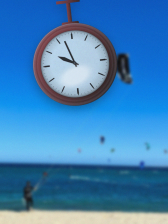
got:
9:57
